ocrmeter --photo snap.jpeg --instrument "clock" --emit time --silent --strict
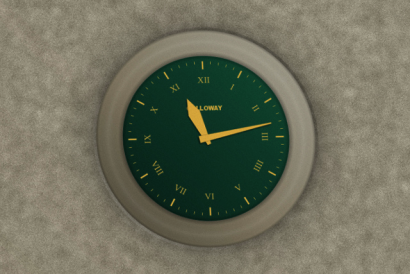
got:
11:13
